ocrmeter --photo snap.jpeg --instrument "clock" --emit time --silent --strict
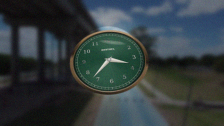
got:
3:37
